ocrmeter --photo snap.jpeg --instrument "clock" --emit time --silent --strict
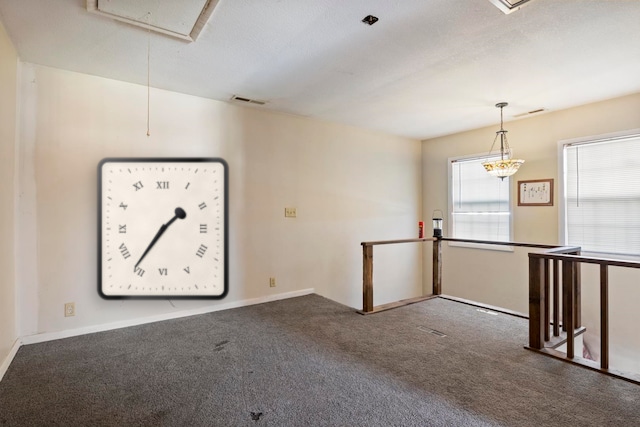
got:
1:36
